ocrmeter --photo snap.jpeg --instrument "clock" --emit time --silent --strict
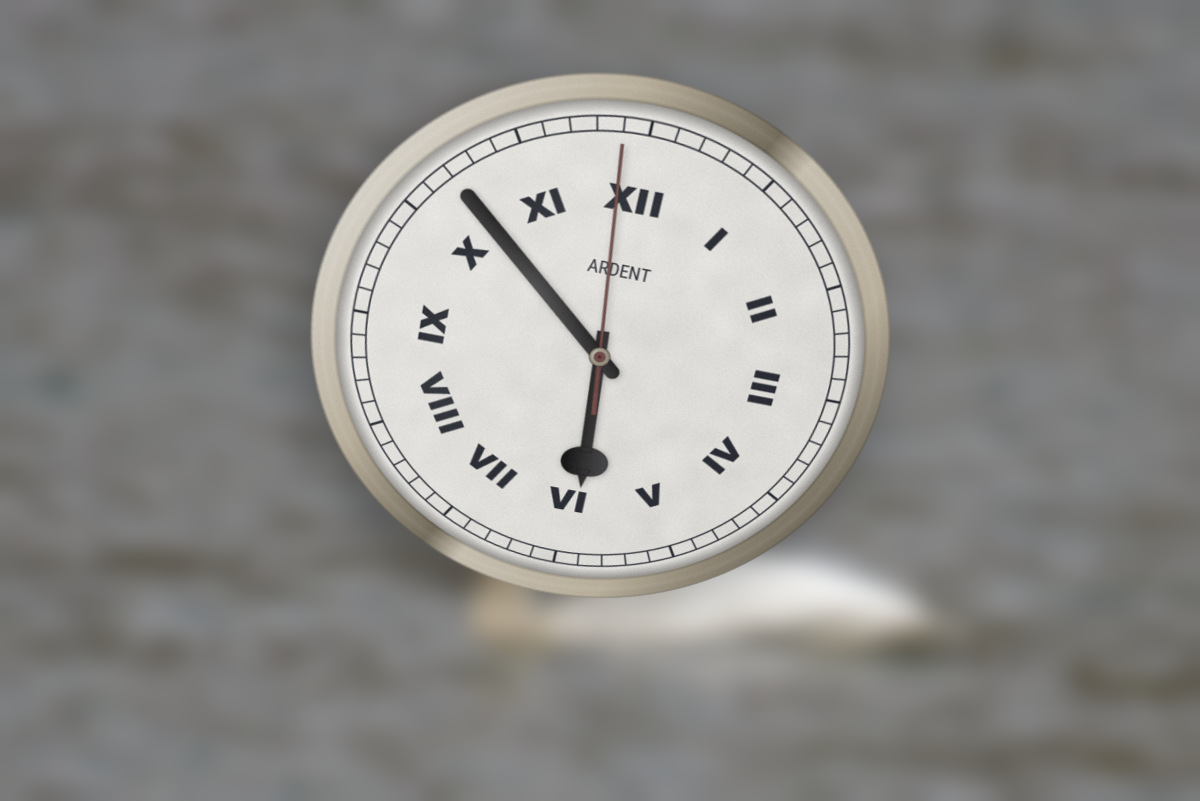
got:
5:51:59
